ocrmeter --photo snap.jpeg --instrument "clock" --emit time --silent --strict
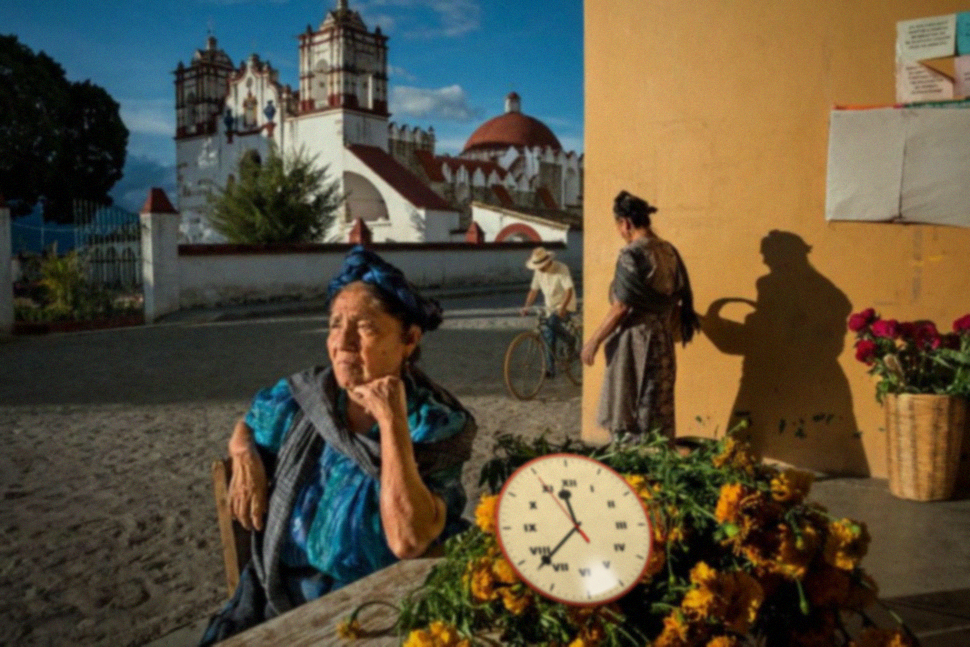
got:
11:37:55
